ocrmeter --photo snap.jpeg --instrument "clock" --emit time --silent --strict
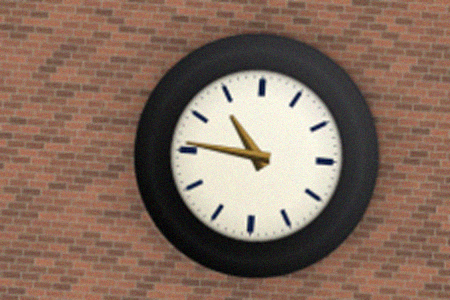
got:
10:46
